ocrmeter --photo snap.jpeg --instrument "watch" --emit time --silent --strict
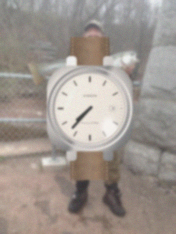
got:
7:37
